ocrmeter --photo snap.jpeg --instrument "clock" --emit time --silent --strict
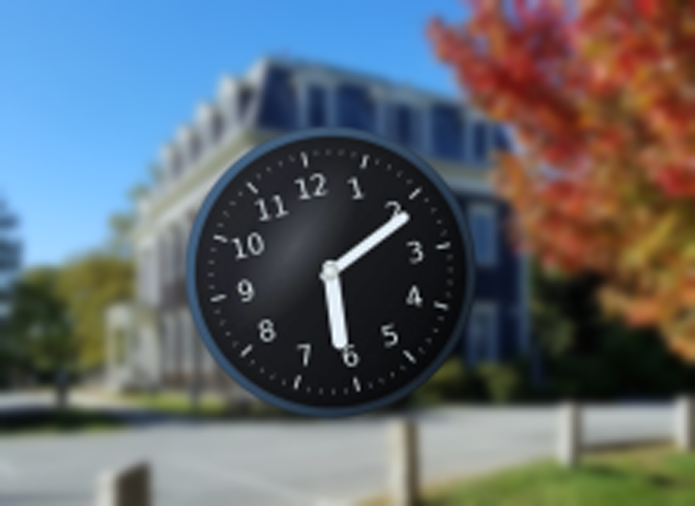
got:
6:11
